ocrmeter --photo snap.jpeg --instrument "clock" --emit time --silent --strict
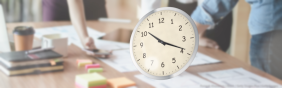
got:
10:19
